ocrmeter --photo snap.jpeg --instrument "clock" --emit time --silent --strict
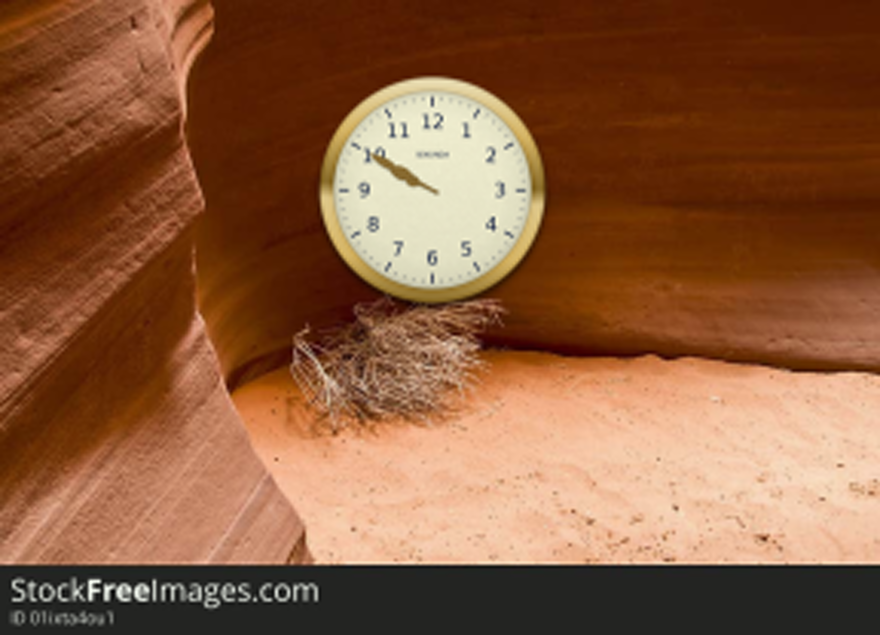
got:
9:50
